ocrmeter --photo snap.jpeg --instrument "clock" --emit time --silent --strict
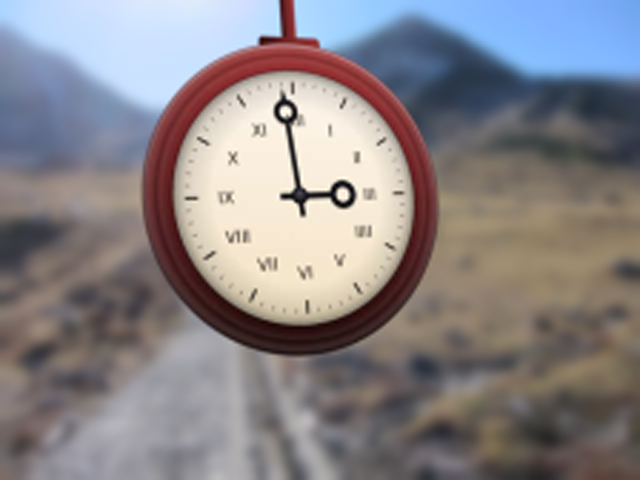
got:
2:59
